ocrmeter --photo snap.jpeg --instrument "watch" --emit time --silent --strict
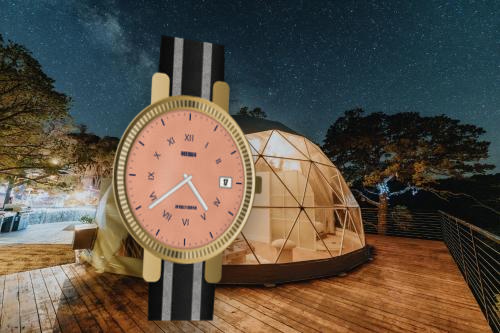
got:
4:39
